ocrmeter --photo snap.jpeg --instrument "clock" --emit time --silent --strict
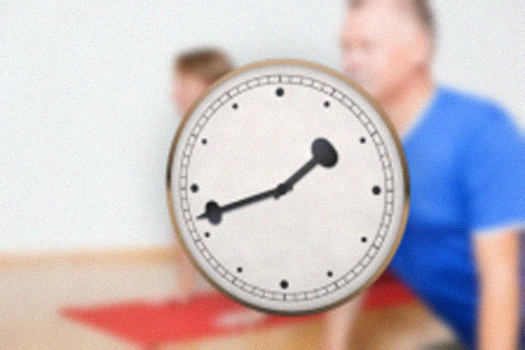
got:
1:42
